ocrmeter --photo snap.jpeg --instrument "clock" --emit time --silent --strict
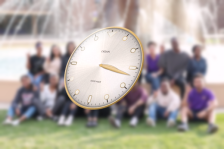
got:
3:17
